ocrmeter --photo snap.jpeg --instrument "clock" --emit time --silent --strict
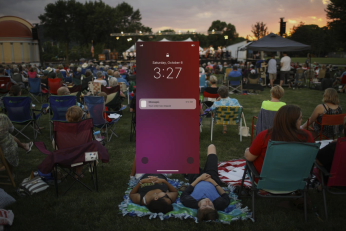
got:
3:27
